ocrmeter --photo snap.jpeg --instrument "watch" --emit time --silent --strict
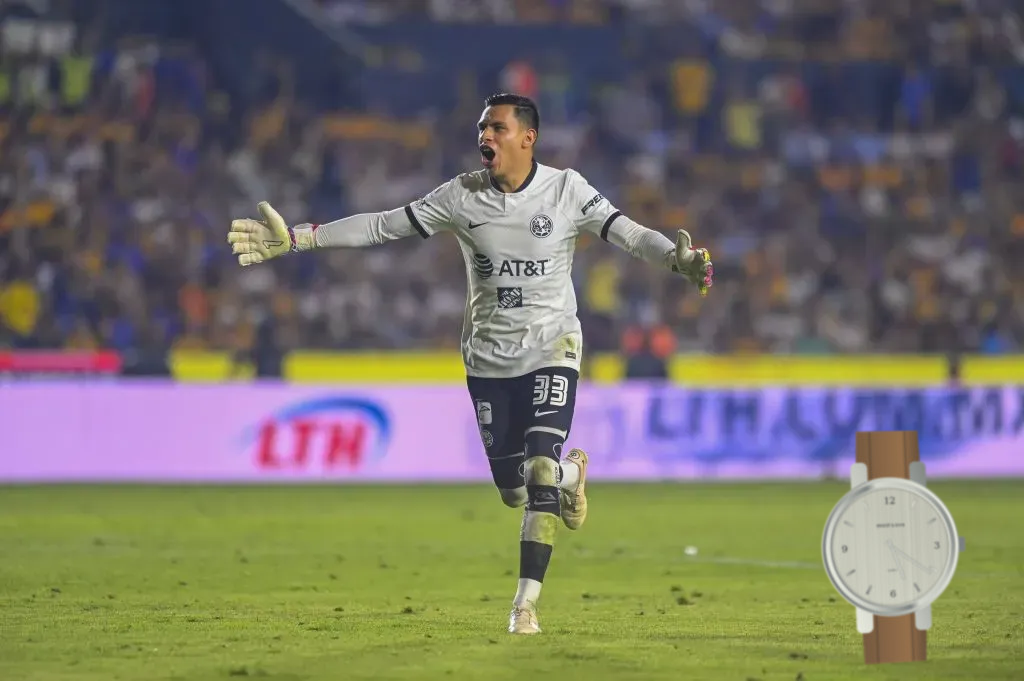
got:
5:21
